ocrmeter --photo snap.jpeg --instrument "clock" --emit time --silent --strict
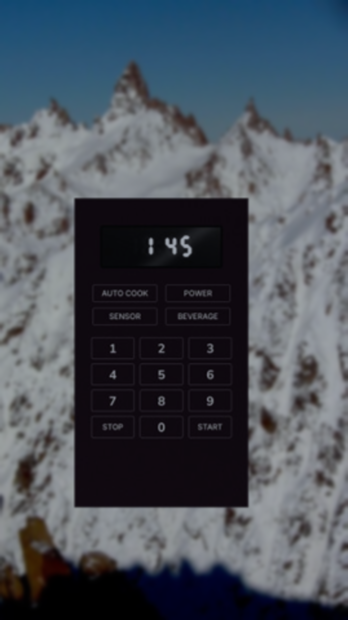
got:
1:45
